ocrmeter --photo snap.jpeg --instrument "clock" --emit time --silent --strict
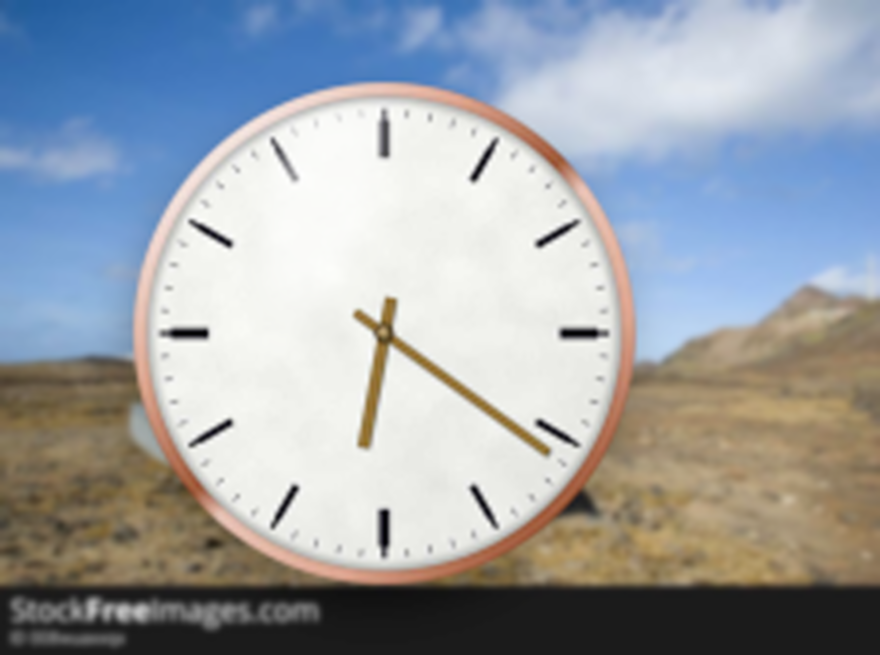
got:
6:21
